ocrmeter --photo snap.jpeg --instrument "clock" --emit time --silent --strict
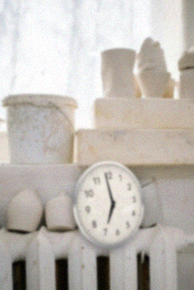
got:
6:59
